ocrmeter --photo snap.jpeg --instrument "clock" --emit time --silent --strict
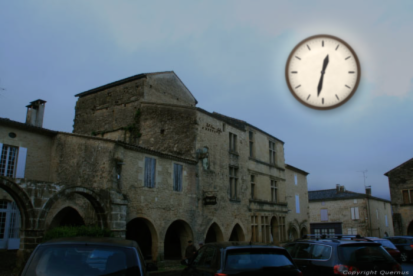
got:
12:32
